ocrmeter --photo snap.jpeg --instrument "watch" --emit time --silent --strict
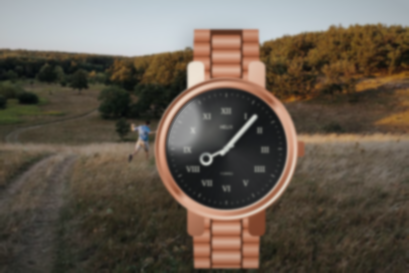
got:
8:07
